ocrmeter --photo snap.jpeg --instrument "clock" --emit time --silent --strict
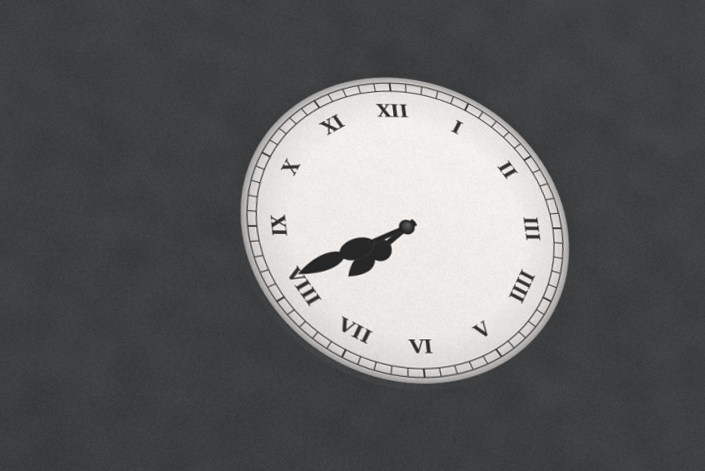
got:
7:41
